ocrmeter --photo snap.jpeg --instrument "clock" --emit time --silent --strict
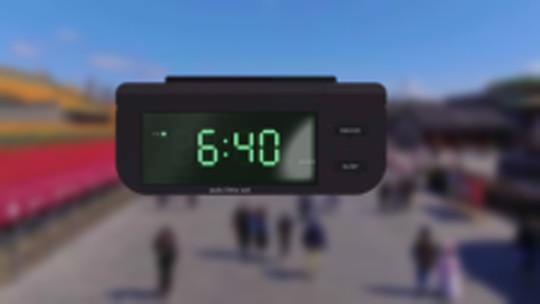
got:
6:40
